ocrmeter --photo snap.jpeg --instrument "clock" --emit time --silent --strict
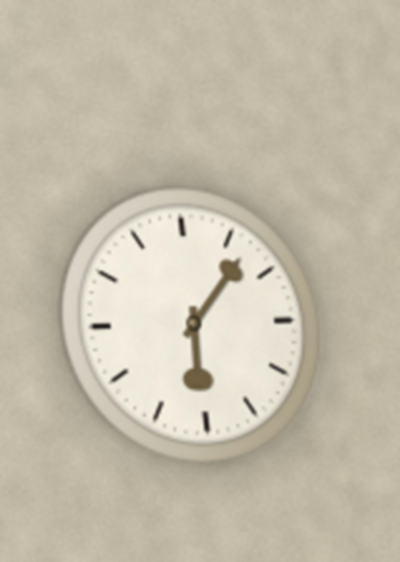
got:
6:07
